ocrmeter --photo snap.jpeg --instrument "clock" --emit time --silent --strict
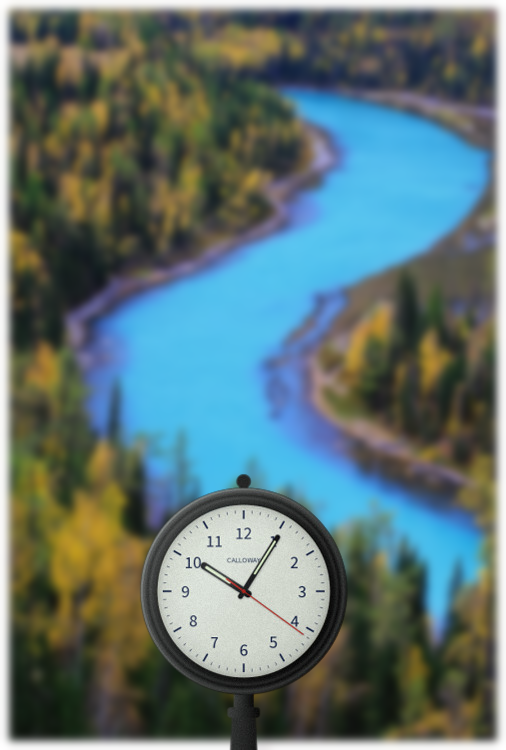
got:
10:05:21
